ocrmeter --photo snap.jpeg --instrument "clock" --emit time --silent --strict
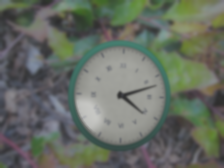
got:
4:12
